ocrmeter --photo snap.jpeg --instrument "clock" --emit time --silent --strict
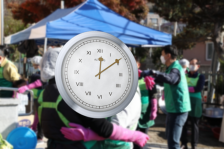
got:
12:09
